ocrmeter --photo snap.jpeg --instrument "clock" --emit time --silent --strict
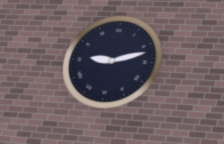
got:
9:12
